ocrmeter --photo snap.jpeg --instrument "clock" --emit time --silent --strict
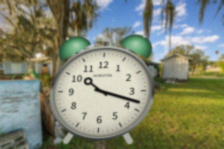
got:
10:18
